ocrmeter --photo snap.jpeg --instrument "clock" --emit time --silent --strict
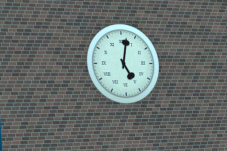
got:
5:02
